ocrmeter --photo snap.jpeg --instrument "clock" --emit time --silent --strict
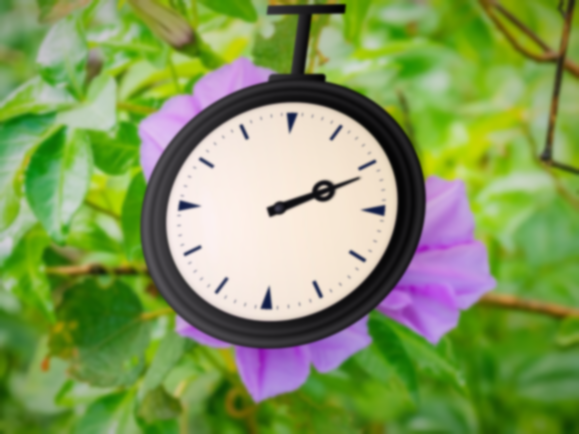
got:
2:11
